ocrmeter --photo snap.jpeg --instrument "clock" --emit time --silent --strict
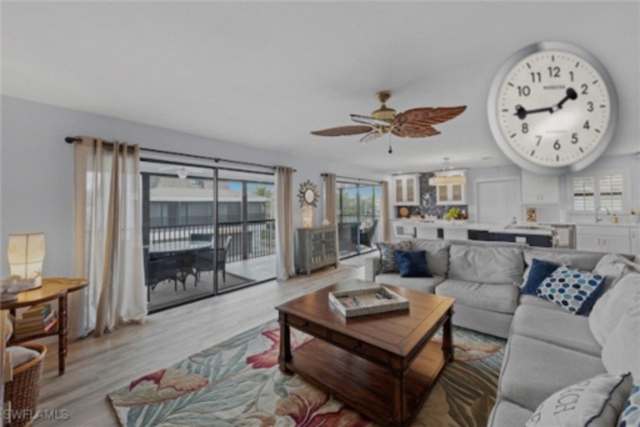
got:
1:44
